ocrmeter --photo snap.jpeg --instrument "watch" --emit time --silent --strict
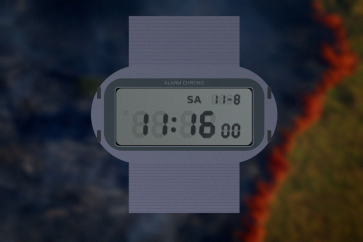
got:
11:16:00
